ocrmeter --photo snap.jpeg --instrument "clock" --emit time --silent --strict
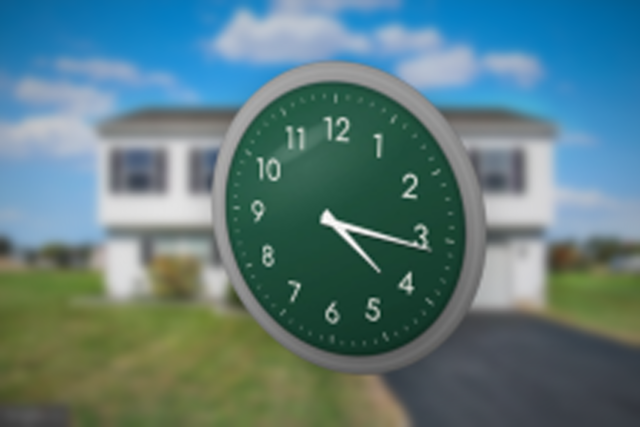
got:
4:16
